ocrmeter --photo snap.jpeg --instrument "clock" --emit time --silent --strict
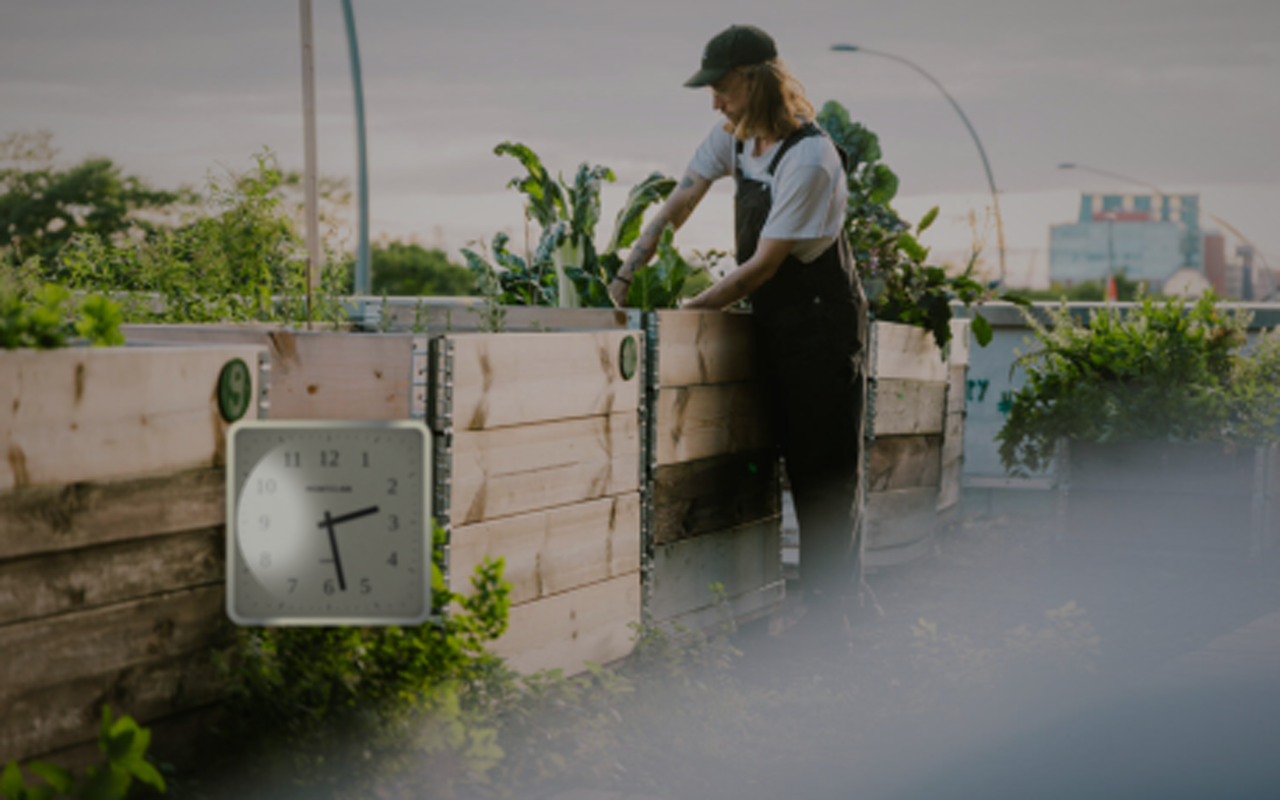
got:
2:28
